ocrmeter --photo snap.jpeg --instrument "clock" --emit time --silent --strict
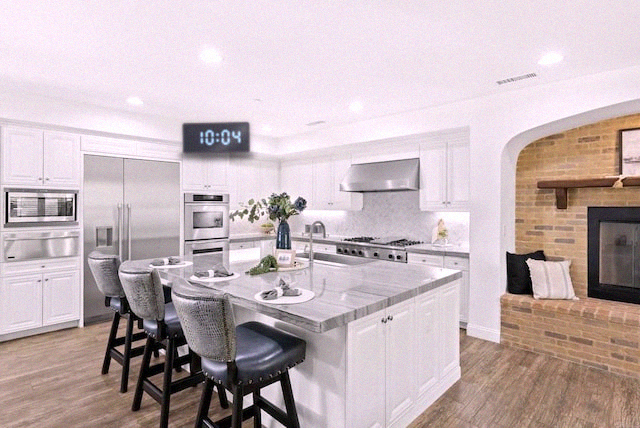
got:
10:04
